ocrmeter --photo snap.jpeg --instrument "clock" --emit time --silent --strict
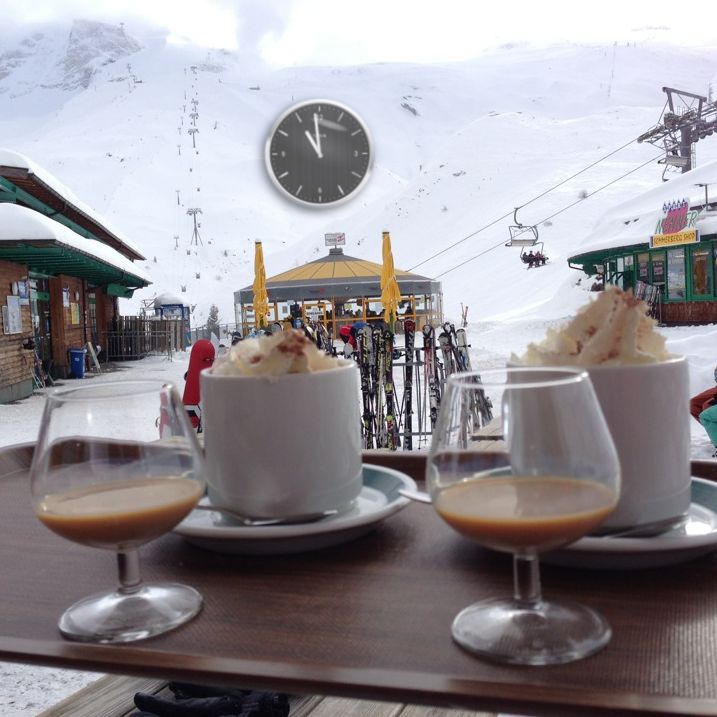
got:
10:59
